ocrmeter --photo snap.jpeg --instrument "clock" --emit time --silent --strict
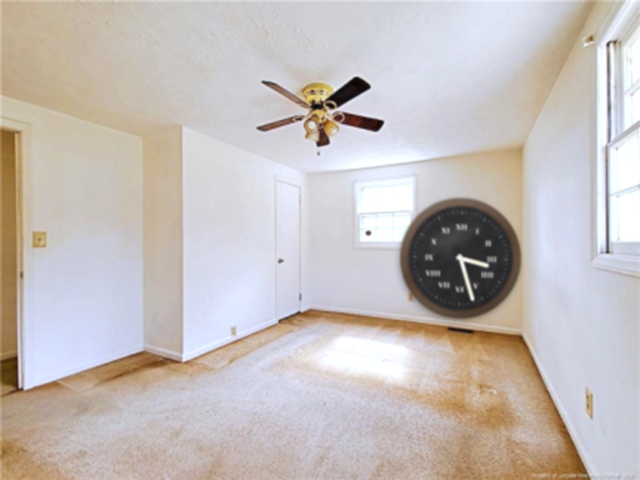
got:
3:27
